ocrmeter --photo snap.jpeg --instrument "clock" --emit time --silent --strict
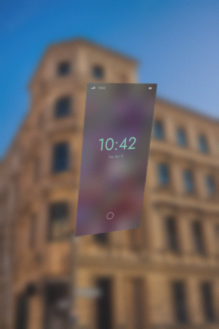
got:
10:42
